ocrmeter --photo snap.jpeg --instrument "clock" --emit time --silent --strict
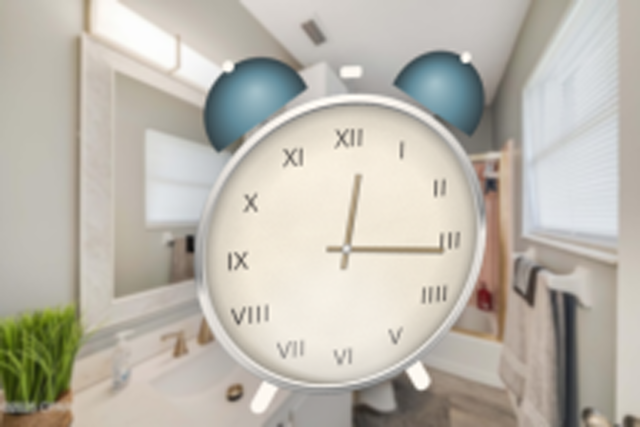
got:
12:16
